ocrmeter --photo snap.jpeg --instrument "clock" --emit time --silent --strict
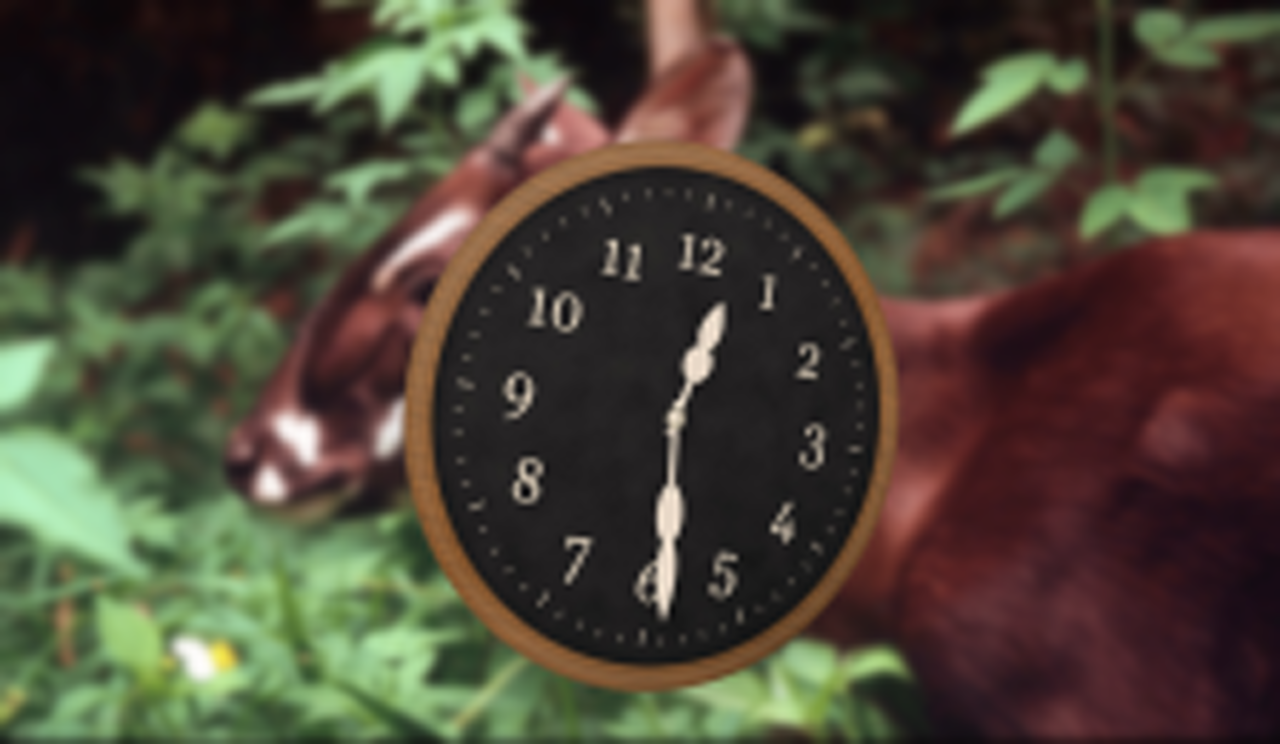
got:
12:29
